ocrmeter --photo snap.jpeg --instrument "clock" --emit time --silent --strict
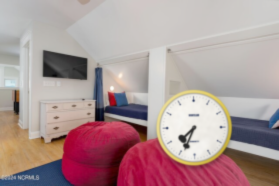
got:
7:34
